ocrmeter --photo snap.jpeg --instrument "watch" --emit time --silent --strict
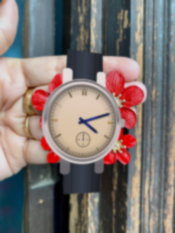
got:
4:12
